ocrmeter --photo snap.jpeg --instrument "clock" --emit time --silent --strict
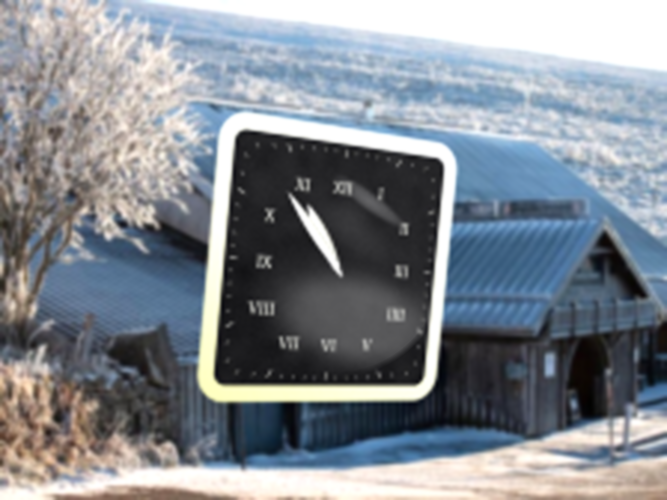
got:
10:53
